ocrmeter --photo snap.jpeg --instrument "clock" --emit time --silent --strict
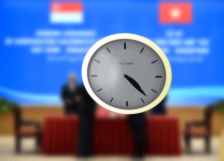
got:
4:23
